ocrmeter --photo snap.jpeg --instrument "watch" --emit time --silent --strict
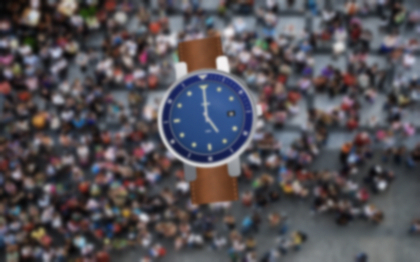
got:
5:00
